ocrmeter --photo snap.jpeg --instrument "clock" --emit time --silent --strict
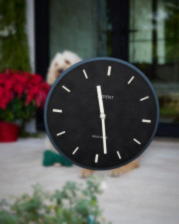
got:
11:28
